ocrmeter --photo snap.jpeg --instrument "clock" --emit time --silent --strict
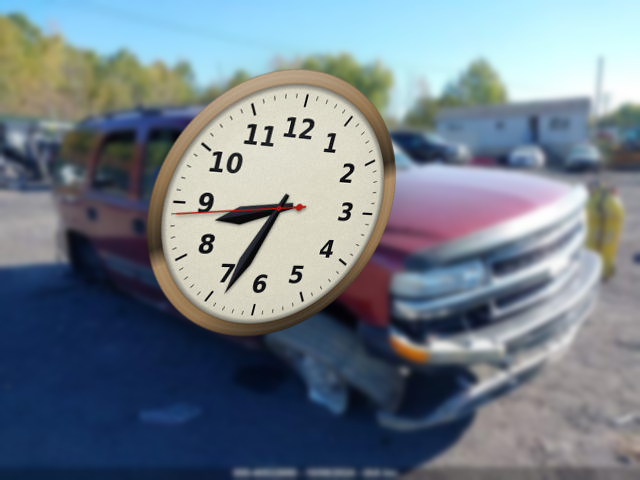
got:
8:33:44
